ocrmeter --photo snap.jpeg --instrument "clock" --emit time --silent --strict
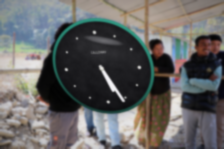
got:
5:26
